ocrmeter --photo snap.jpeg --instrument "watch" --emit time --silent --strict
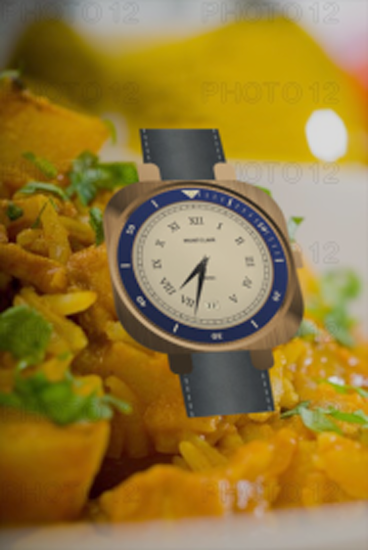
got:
7:33
